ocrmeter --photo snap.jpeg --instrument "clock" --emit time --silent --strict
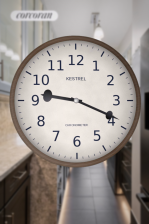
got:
9:19
